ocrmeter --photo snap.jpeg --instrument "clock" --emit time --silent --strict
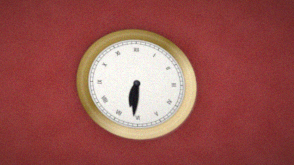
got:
6:31
